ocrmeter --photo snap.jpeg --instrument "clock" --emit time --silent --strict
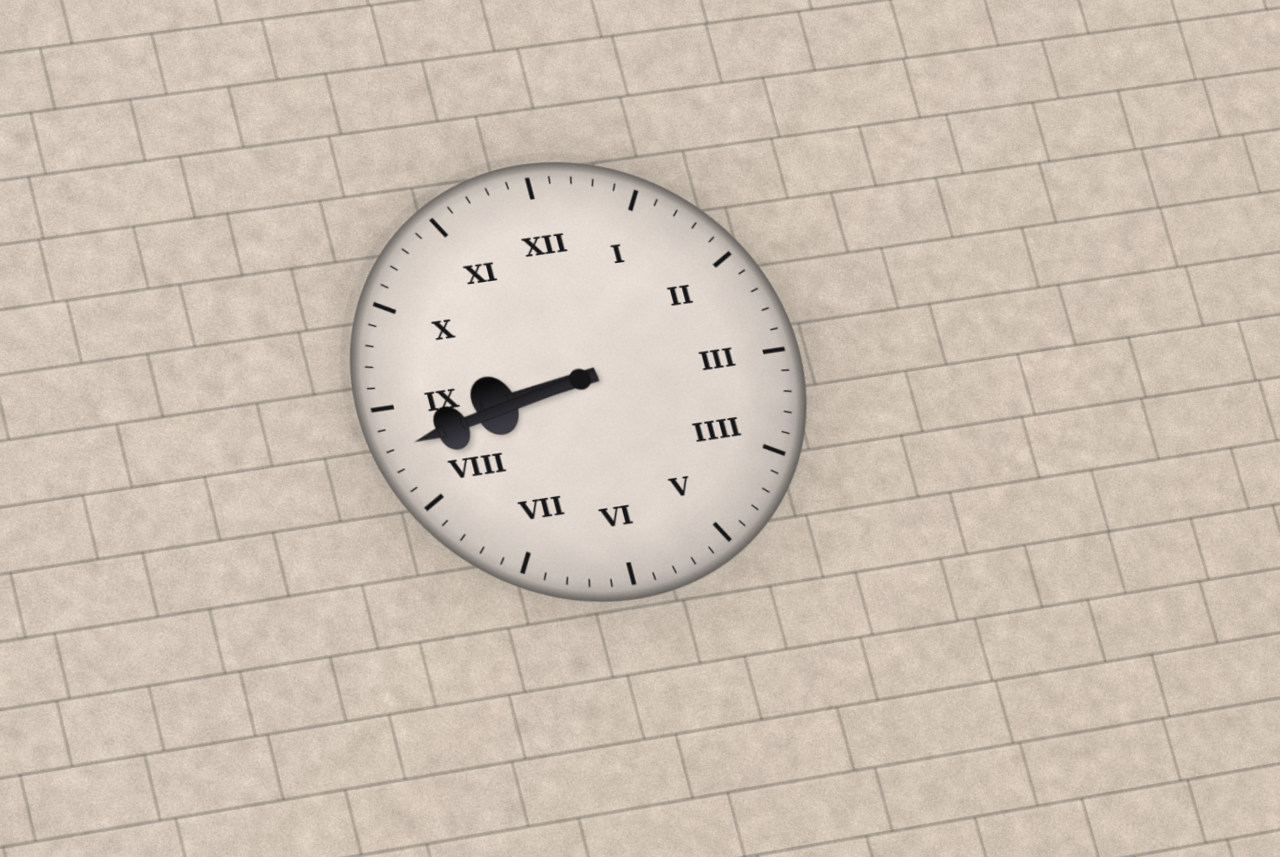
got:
8:43
